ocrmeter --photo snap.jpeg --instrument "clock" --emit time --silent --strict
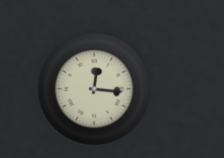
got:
12:16
